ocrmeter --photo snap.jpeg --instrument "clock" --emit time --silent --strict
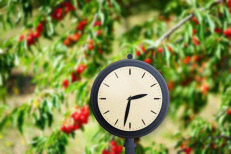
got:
2:32
